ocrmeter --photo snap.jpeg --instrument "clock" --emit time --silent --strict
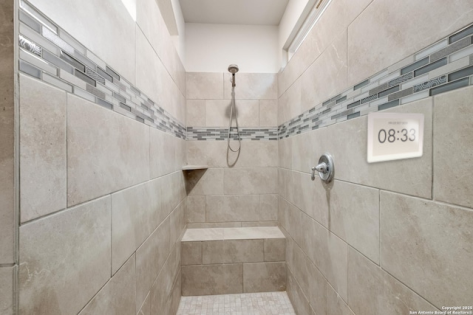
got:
8:33
